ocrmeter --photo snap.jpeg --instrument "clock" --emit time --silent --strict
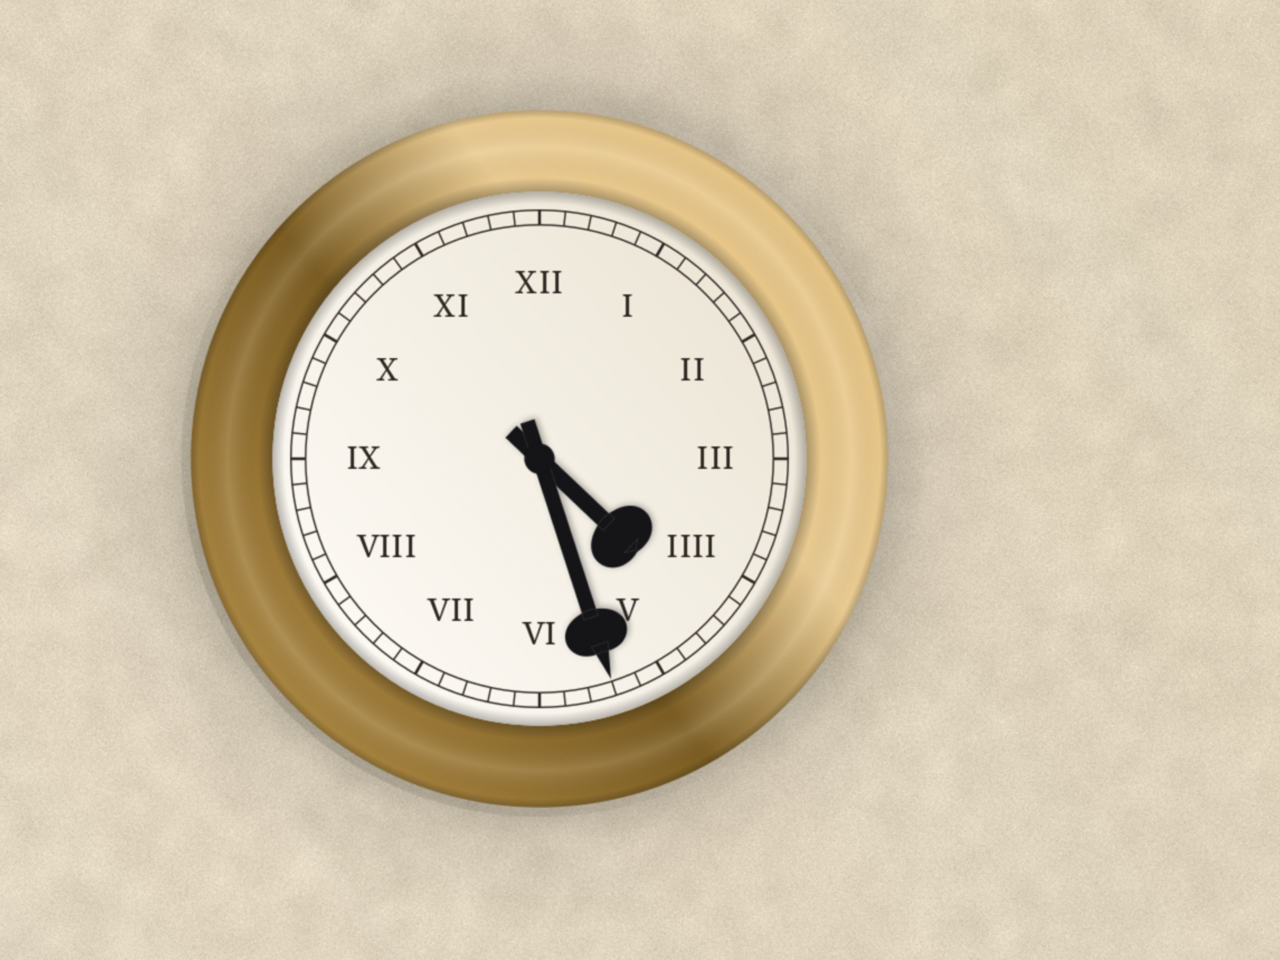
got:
4:27
